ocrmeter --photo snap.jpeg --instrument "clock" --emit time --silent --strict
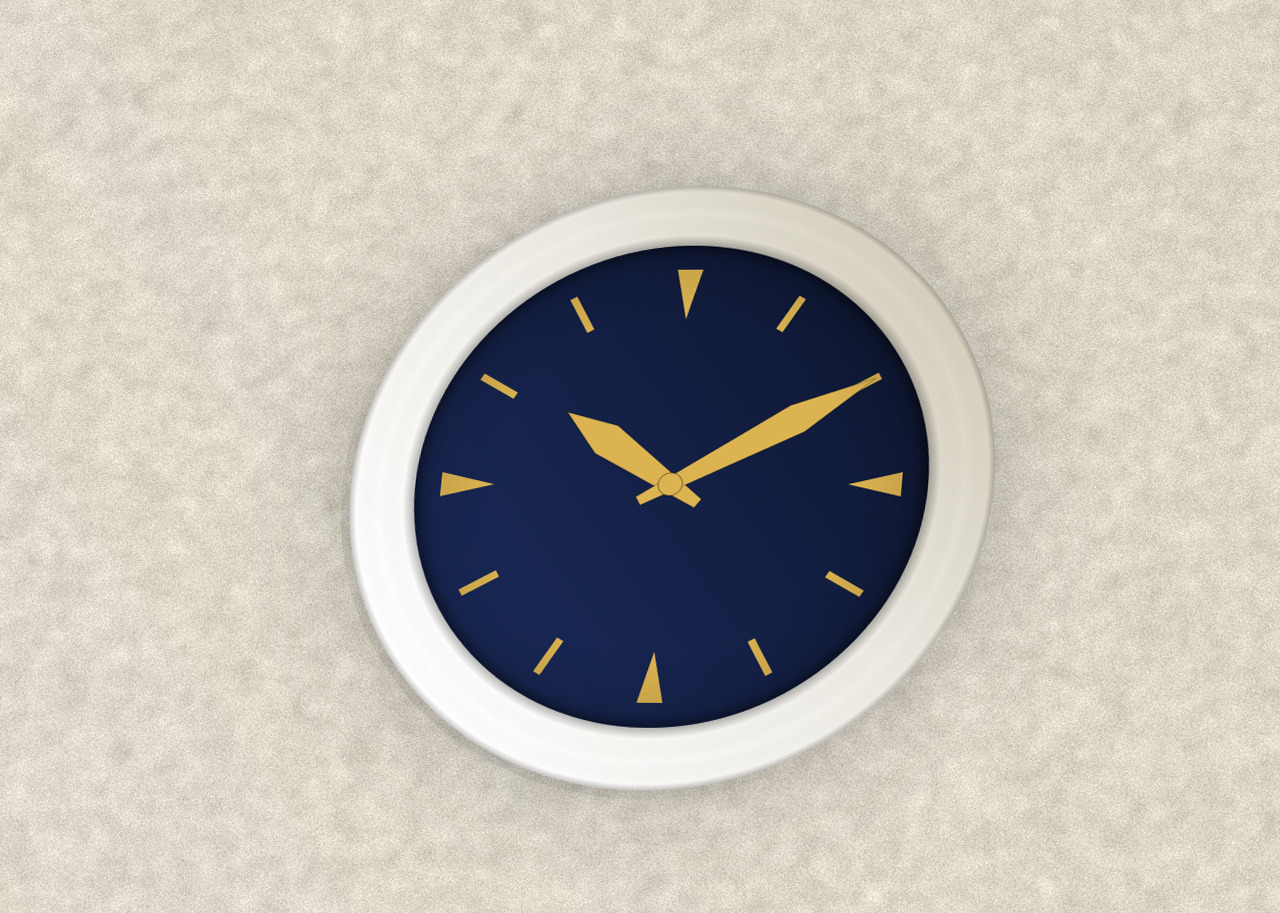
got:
10:10
